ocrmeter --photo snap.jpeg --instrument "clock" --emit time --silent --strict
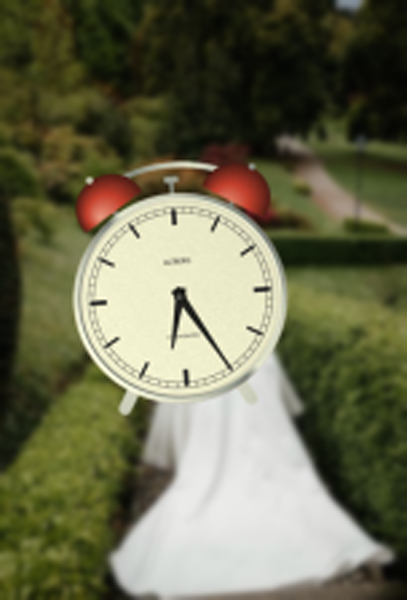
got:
6:25
